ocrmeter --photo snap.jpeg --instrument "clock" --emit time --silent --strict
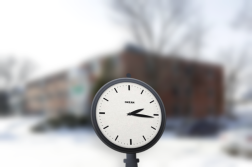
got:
2:16
